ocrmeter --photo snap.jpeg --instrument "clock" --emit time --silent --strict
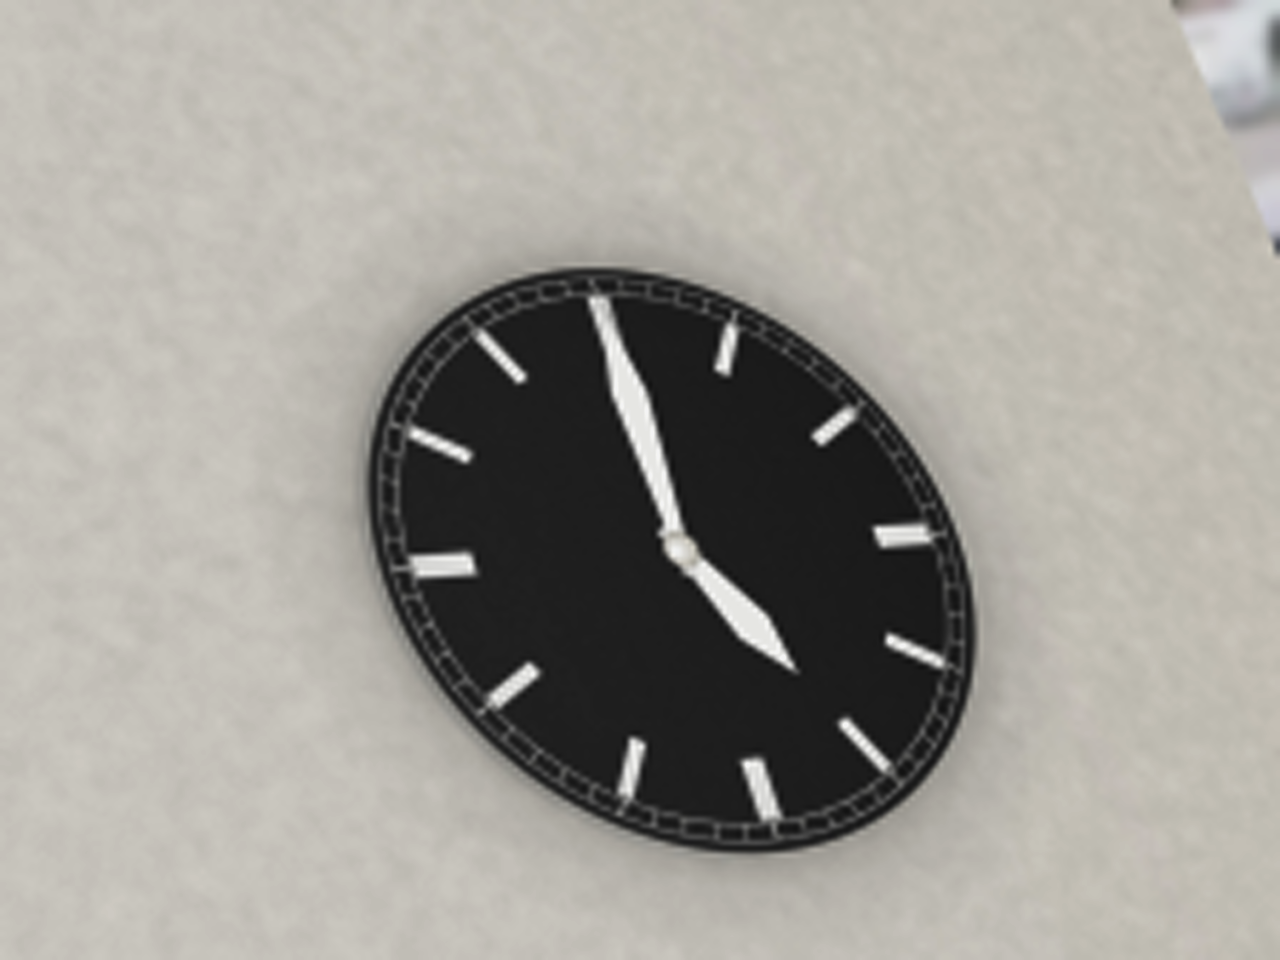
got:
5:00
